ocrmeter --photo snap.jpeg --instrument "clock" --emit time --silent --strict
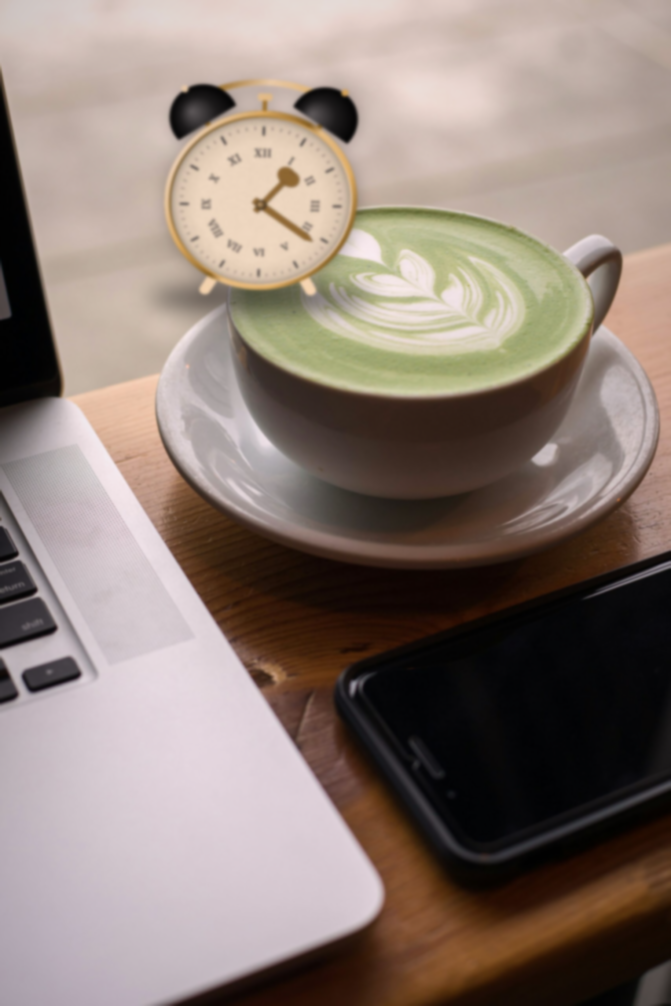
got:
1:21
